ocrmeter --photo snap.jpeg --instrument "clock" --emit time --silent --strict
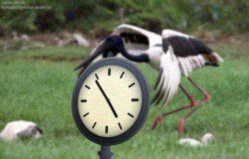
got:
4:54
